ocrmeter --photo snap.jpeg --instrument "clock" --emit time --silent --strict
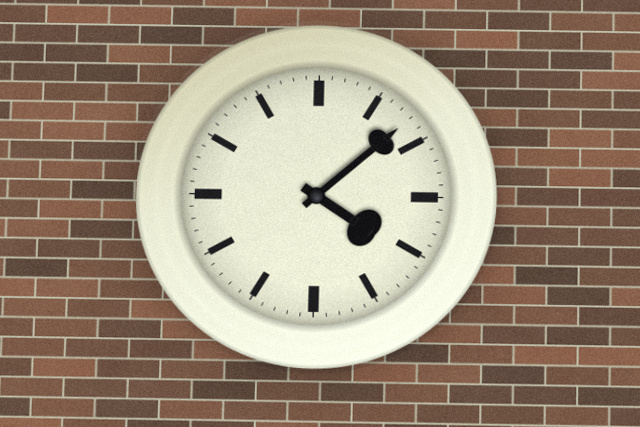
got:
4:08
